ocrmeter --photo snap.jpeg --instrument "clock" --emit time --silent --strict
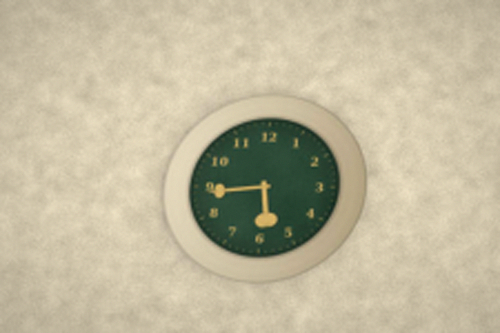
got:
5:44
